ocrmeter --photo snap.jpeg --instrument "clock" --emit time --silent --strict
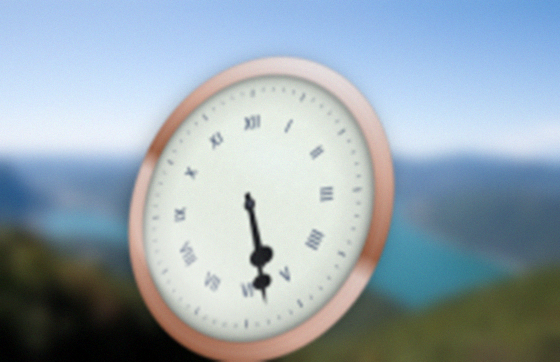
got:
5:28
